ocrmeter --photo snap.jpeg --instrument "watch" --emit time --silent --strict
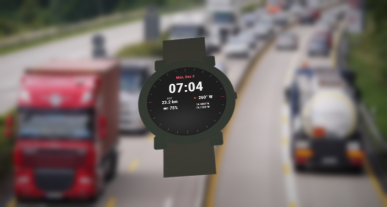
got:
7:04
